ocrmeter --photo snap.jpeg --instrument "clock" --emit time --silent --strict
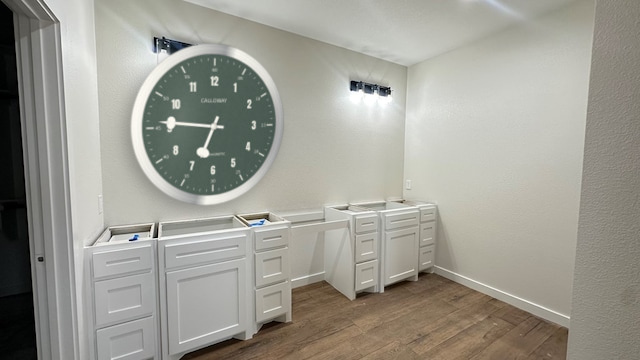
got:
6:46
